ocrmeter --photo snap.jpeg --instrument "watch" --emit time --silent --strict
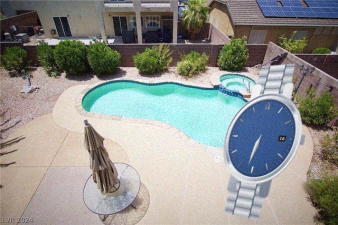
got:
6:32
